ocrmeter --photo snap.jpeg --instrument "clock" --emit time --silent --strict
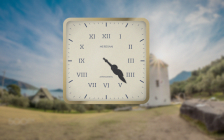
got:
4:23
